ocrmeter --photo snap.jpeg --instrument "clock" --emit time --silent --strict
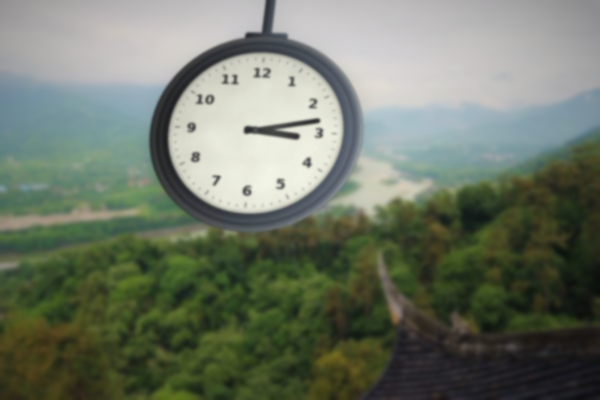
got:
3:13
